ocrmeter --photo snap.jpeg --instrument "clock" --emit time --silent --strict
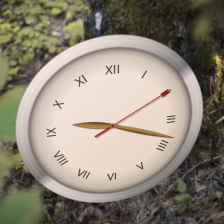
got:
9:18:10
